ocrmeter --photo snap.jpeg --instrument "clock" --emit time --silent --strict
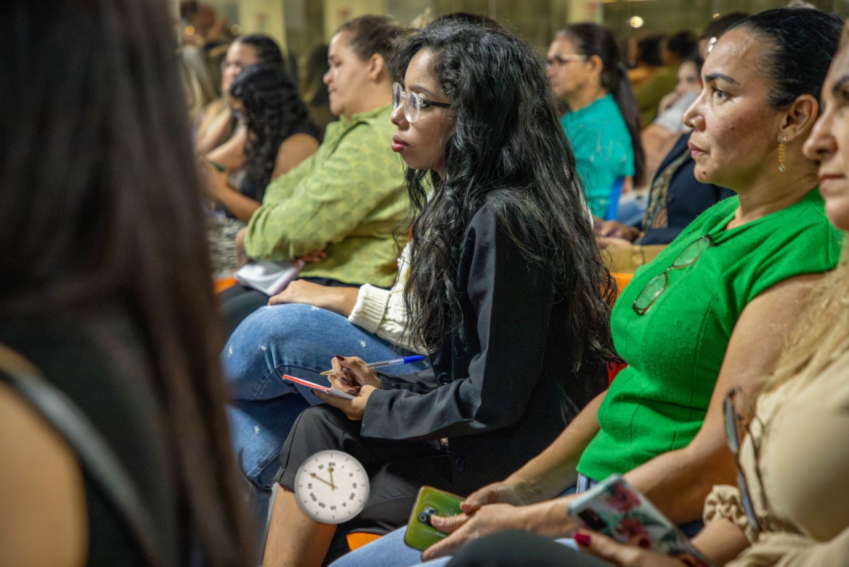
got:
11:50
